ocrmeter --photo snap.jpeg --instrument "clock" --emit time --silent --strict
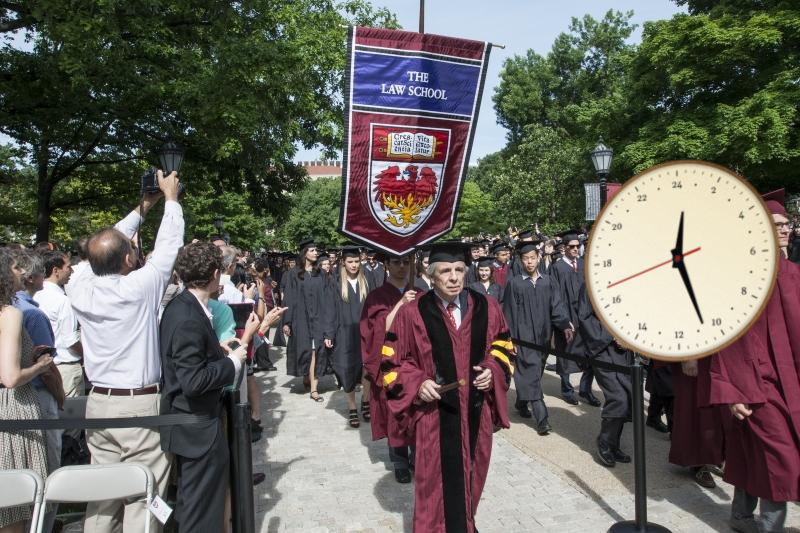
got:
0:26:42
